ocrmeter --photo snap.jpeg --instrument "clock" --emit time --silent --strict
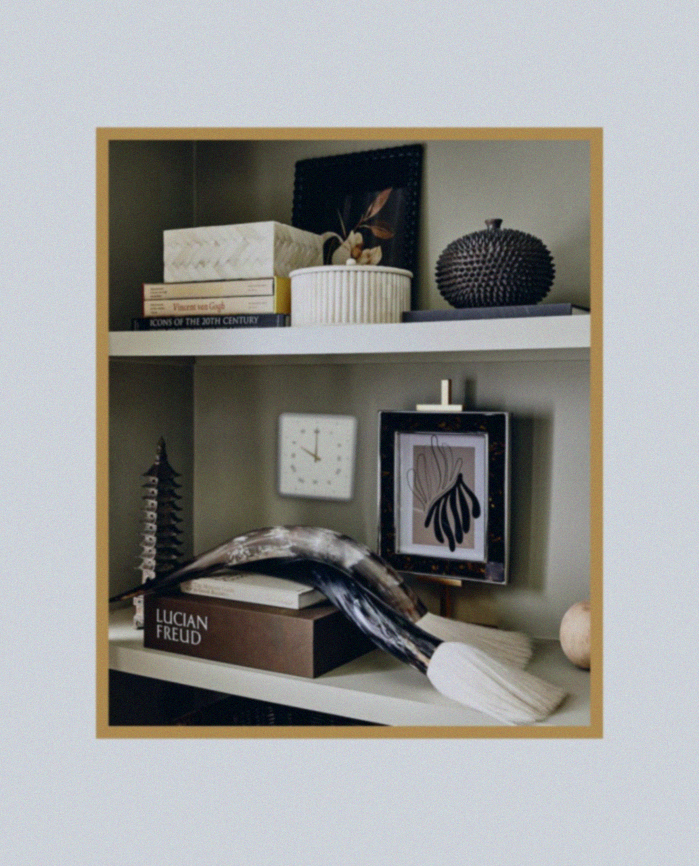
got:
10:00
